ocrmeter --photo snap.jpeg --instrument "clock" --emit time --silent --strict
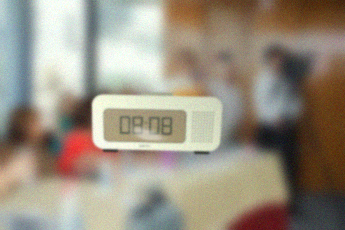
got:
8:08
